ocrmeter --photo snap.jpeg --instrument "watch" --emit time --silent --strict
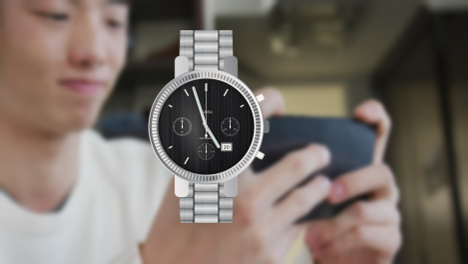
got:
4:57
